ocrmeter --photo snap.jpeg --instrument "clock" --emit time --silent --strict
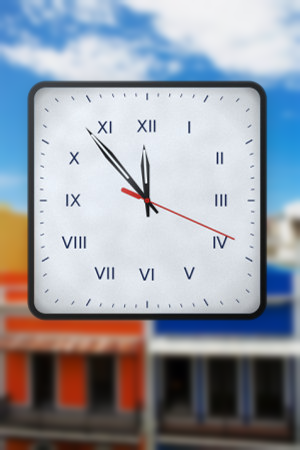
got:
11:53:19
